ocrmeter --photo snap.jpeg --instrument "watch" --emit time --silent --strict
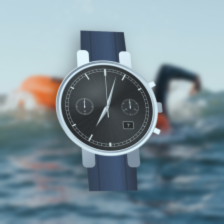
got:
7:03
